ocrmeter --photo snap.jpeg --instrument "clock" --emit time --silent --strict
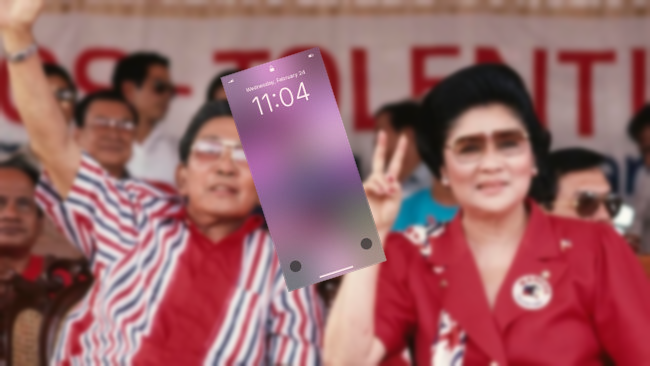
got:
11:04
